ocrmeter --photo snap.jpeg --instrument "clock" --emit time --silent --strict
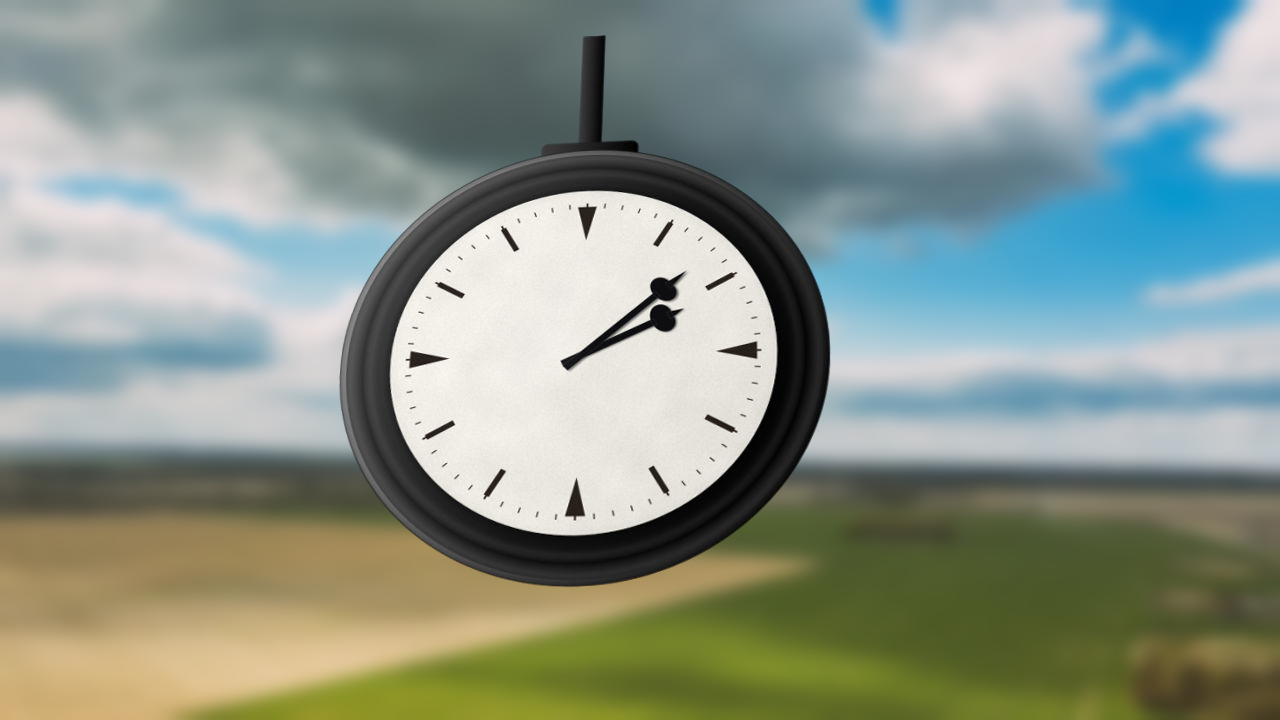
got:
2:08
